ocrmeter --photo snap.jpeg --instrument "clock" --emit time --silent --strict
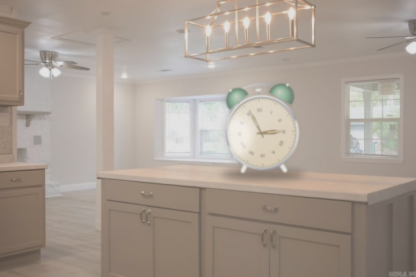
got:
2:56
